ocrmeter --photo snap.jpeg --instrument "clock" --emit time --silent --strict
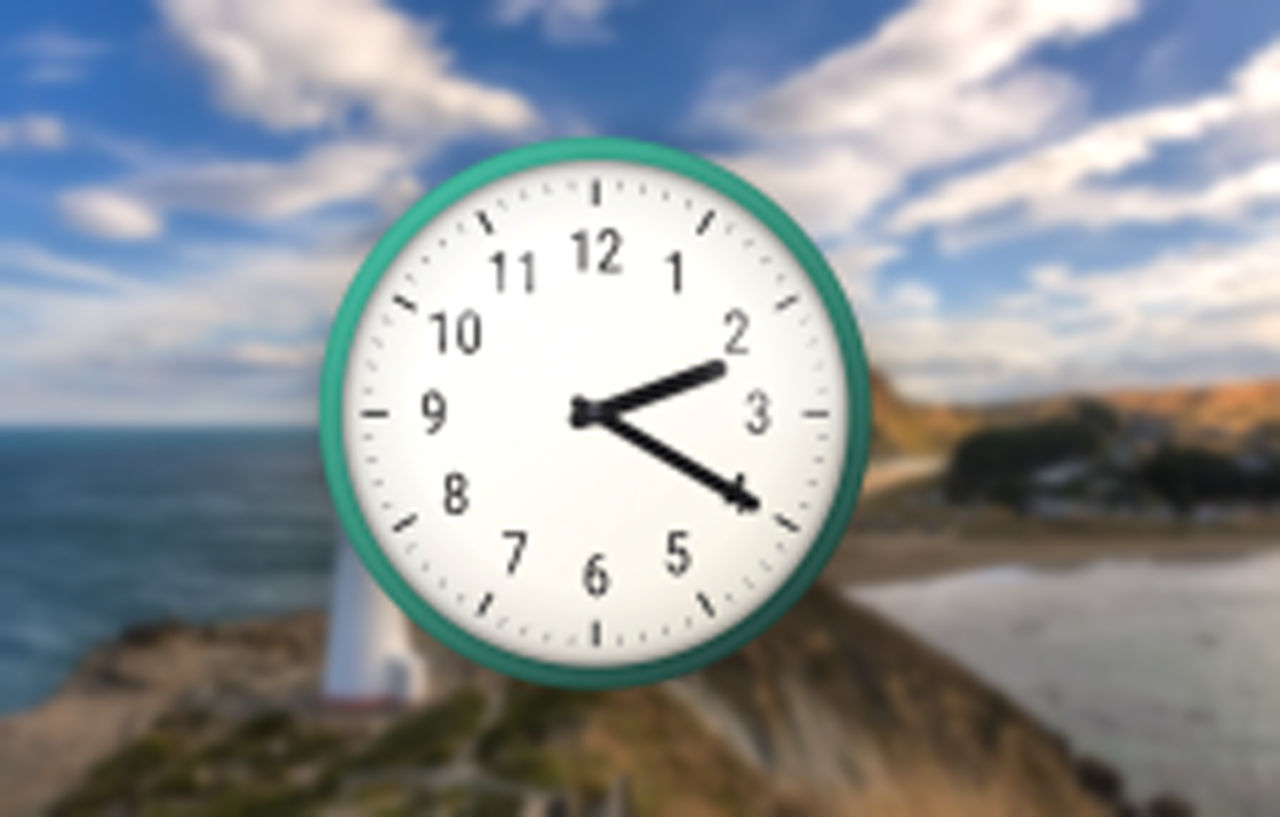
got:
2:20
